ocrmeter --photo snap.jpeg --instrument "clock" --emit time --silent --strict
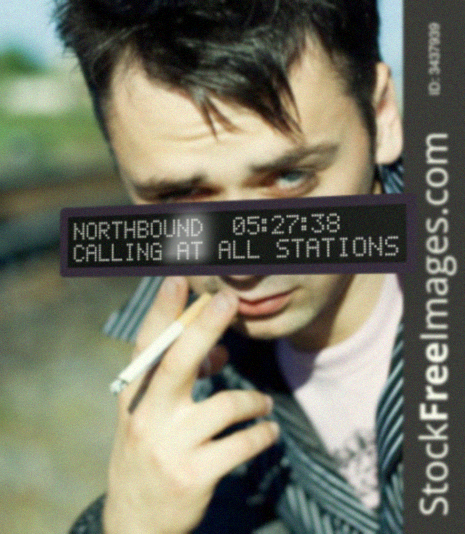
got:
5:27:38
